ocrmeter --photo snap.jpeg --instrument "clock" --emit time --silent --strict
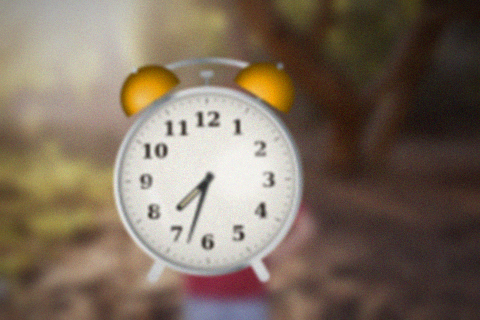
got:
7:33
